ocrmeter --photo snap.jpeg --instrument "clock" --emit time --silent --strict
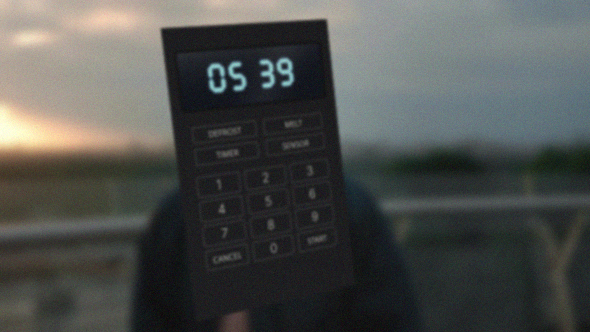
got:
5:39
